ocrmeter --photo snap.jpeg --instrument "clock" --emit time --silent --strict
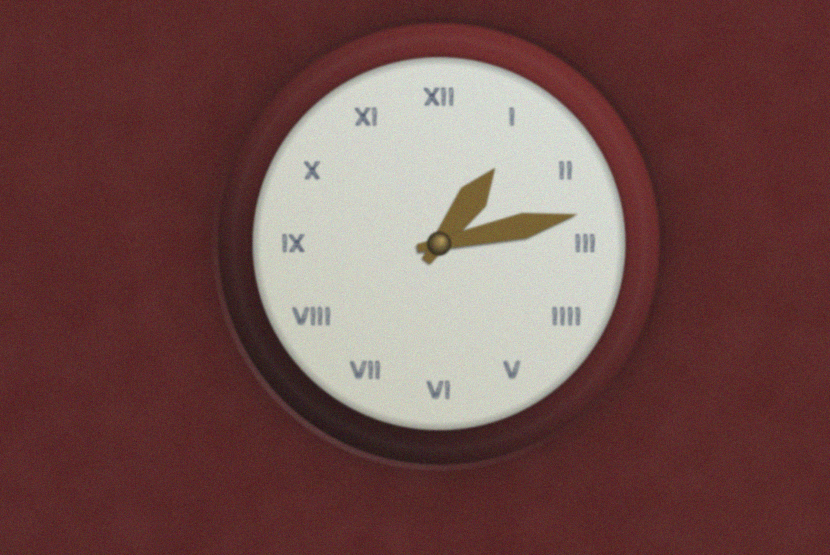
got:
1:13
